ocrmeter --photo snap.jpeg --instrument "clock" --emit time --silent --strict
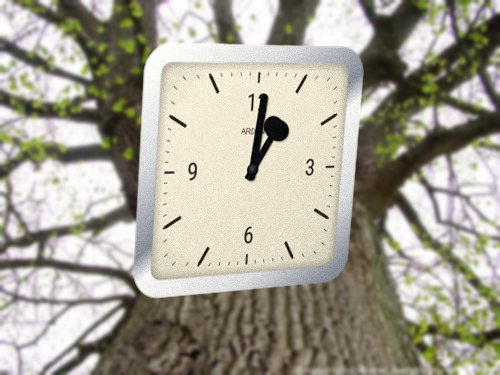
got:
1:01
